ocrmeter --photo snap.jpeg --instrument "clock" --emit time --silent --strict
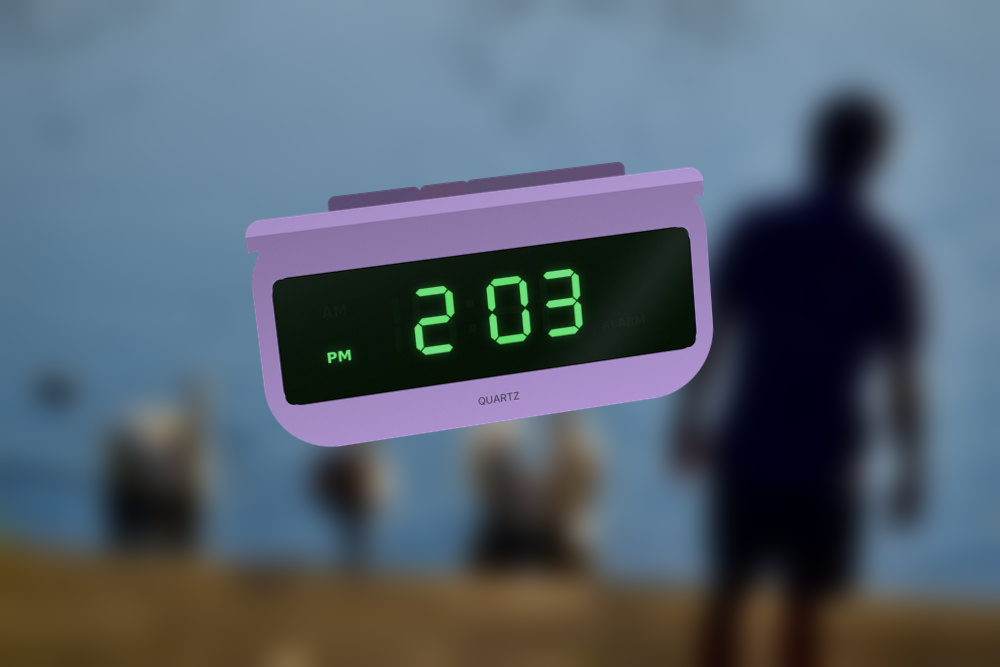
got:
2:03
